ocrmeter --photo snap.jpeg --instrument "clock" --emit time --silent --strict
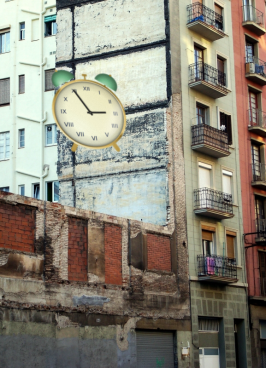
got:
2:55
